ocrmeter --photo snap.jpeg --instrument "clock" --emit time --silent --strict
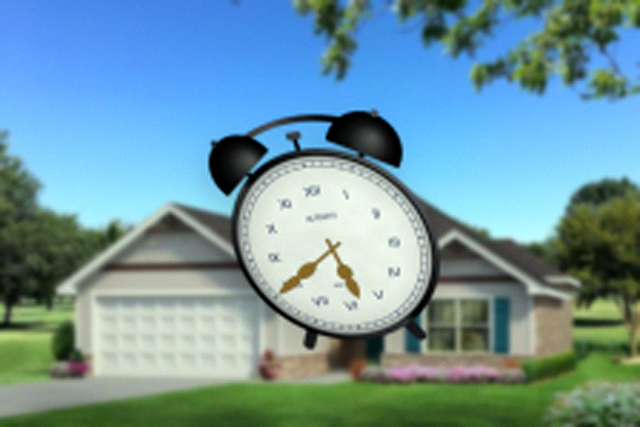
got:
5:40
